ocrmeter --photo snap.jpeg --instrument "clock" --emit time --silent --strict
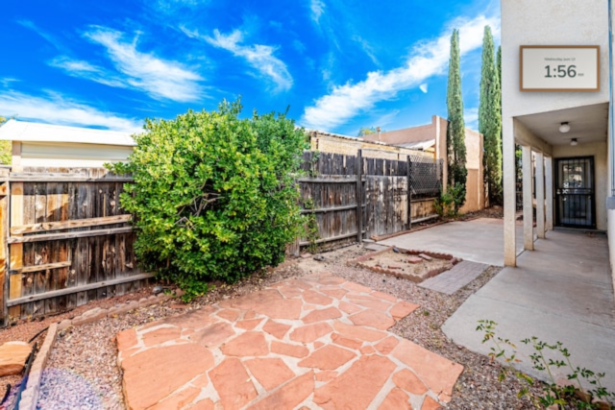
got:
1:56
